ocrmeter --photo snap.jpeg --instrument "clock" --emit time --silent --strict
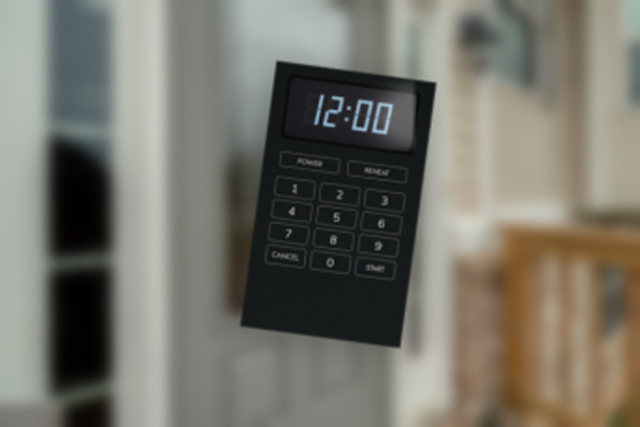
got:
12:00
